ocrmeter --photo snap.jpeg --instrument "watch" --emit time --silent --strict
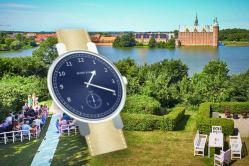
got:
1:19
